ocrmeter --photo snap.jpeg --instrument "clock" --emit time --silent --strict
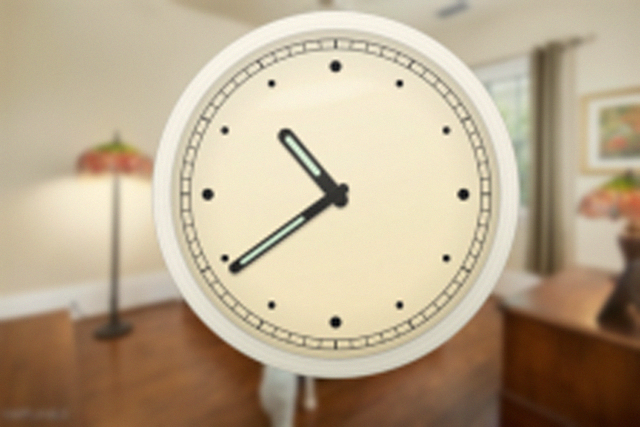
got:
10:39
